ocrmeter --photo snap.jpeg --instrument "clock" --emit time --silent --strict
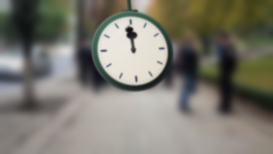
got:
11:59
